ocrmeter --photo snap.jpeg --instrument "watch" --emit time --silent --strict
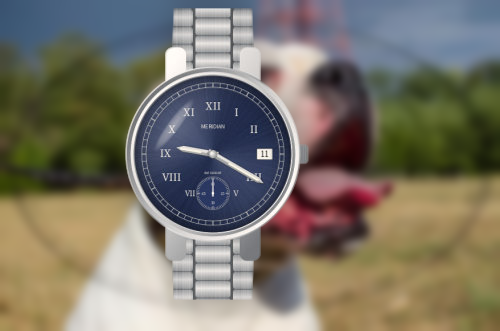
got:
9:20
